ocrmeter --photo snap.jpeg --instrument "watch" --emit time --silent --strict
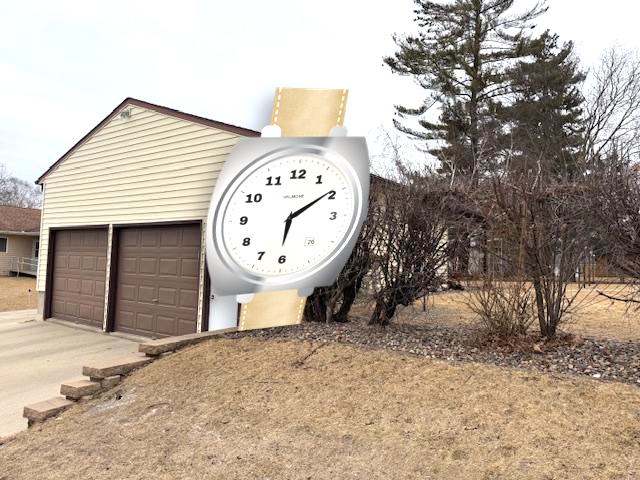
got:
6:09
